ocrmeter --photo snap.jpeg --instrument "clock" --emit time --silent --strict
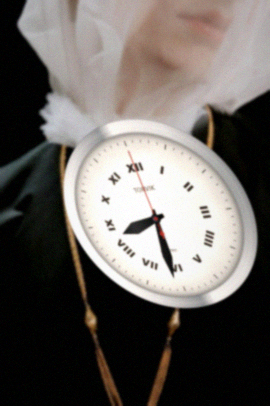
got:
8:31:00
